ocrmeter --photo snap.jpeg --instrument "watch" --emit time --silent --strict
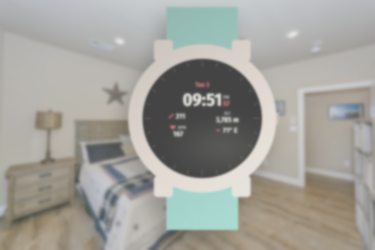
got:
9:51
